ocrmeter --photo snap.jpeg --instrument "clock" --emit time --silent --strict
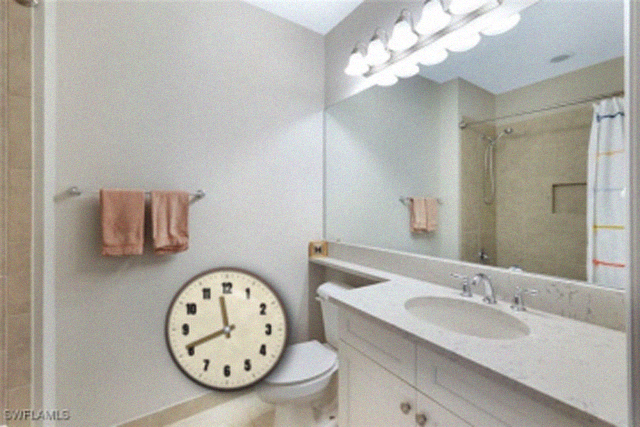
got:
11:41
